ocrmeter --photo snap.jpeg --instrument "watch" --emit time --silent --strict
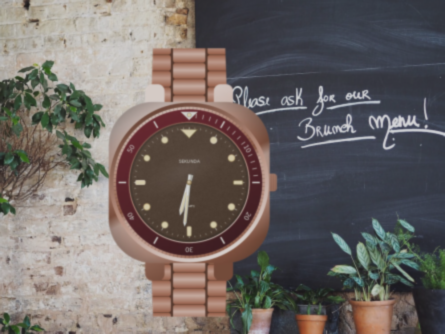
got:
6:31
